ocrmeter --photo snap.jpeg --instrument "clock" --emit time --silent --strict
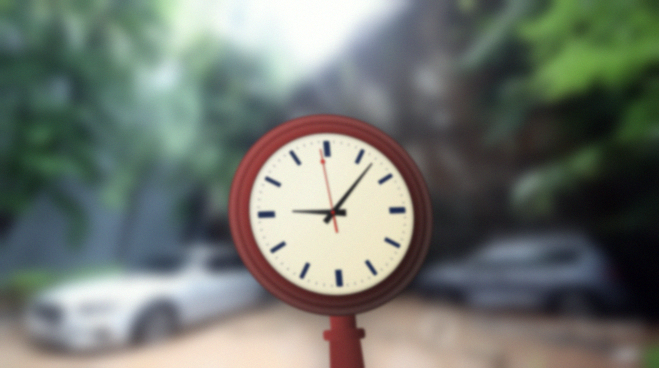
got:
9:06:59
